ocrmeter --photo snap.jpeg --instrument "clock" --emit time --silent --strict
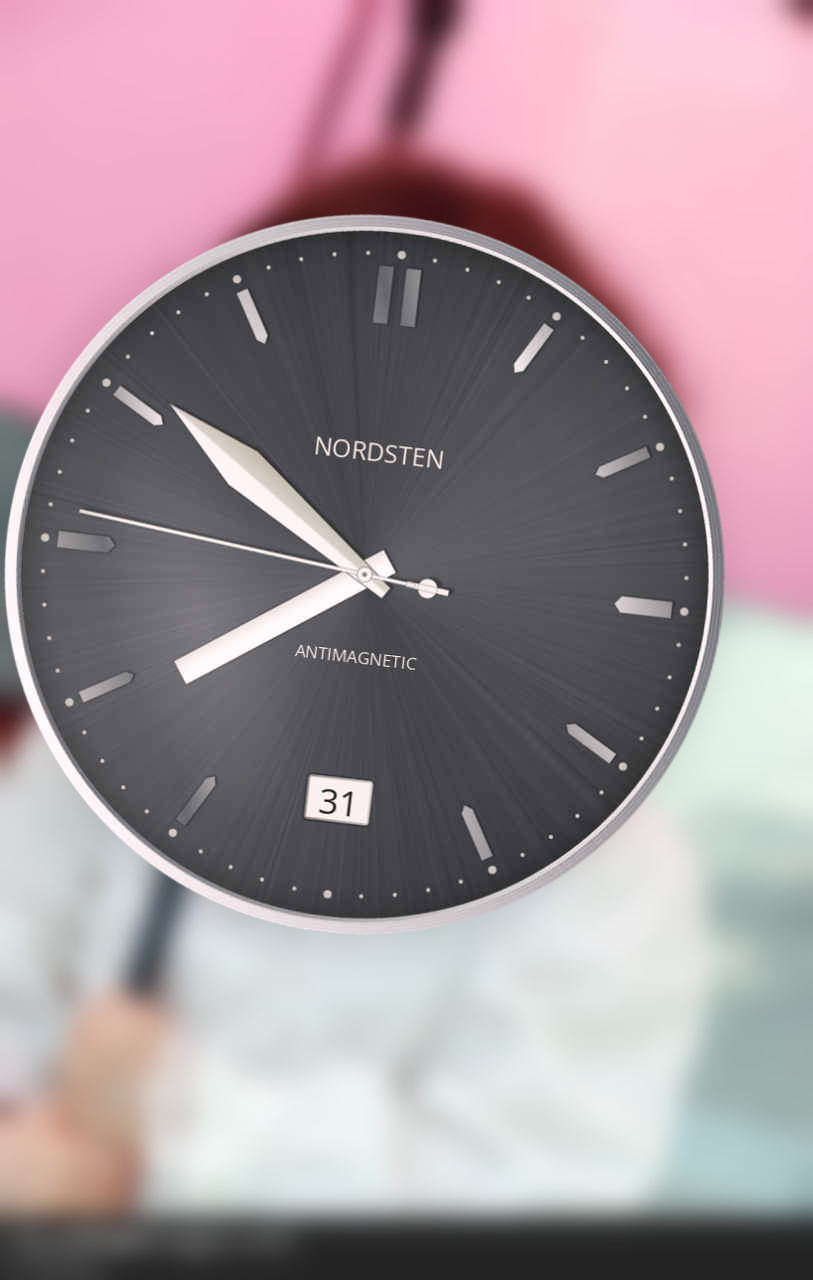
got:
7:50:46
